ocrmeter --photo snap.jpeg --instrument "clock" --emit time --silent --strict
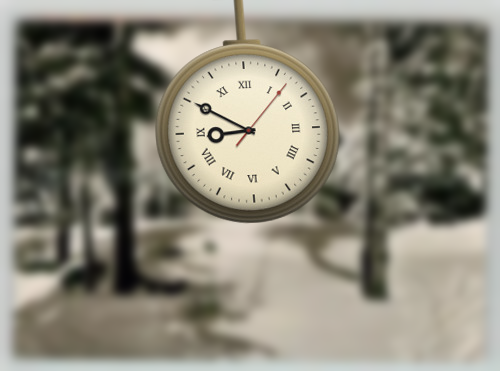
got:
8:50:07
